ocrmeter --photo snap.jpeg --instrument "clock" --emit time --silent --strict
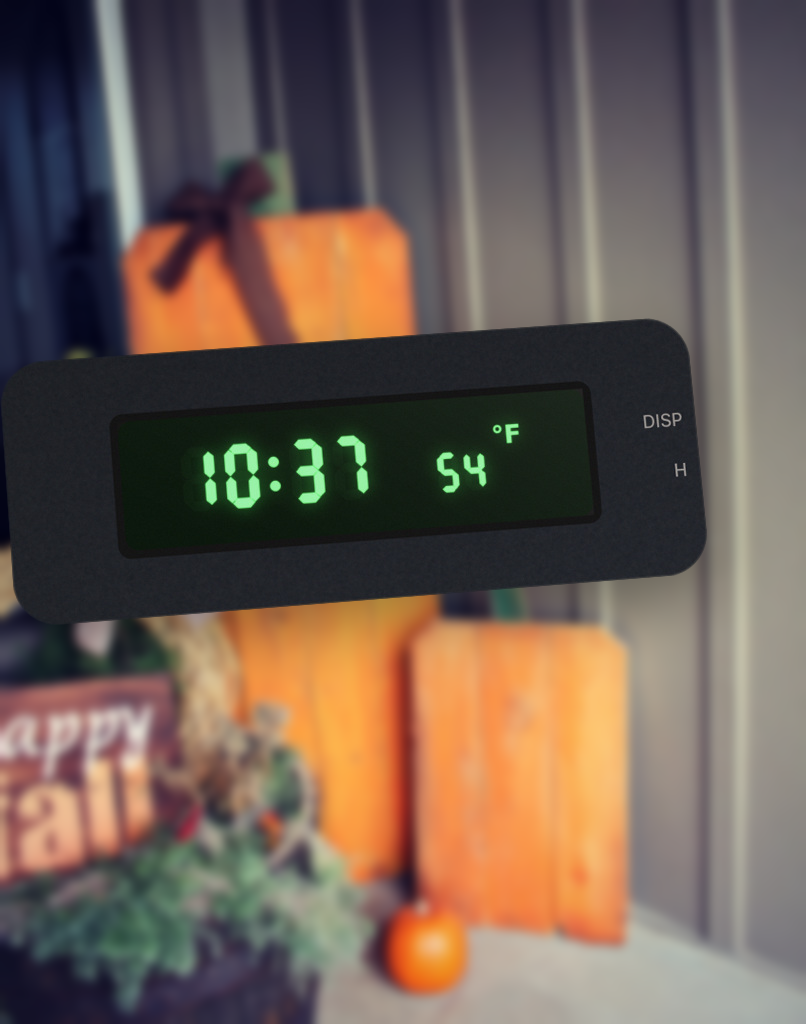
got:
10:37
